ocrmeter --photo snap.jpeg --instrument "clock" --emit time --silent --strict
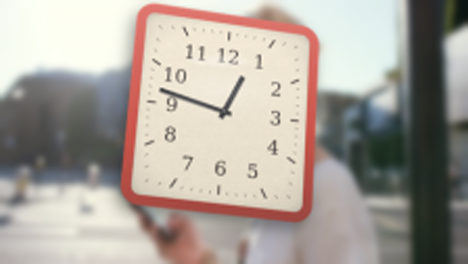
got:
12:47
